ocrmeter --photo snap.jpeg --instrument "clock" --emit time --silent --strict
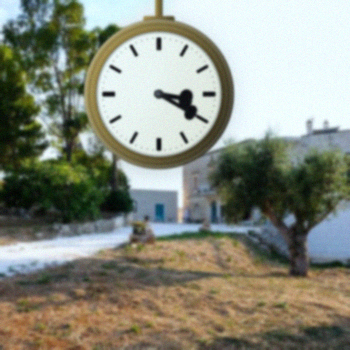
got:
3:20
